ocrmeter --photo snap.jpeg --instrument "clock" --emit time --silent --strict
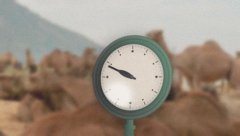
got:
9:49
